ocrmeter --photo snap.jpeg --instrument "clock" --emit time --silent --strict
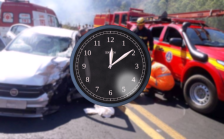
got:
12:09
